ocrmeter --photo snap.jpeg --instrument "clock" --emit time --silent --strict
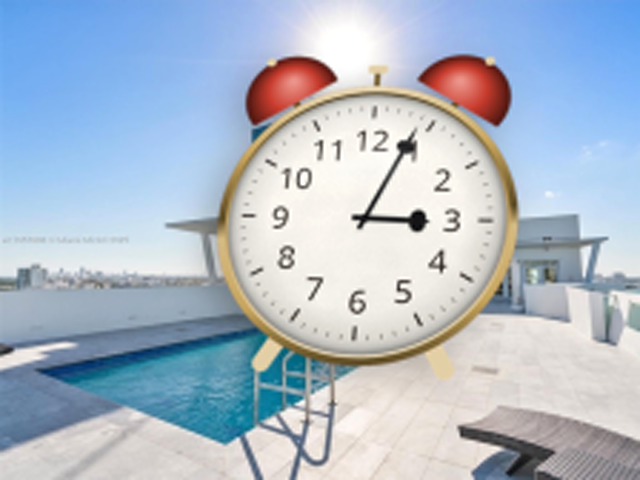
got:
3:04
